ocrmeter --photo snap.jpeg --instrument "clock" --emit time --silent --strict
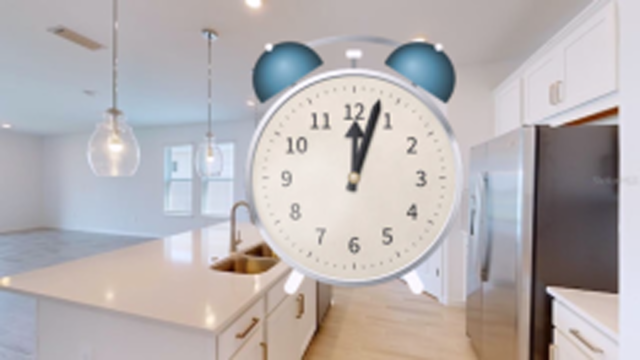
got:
12:03
